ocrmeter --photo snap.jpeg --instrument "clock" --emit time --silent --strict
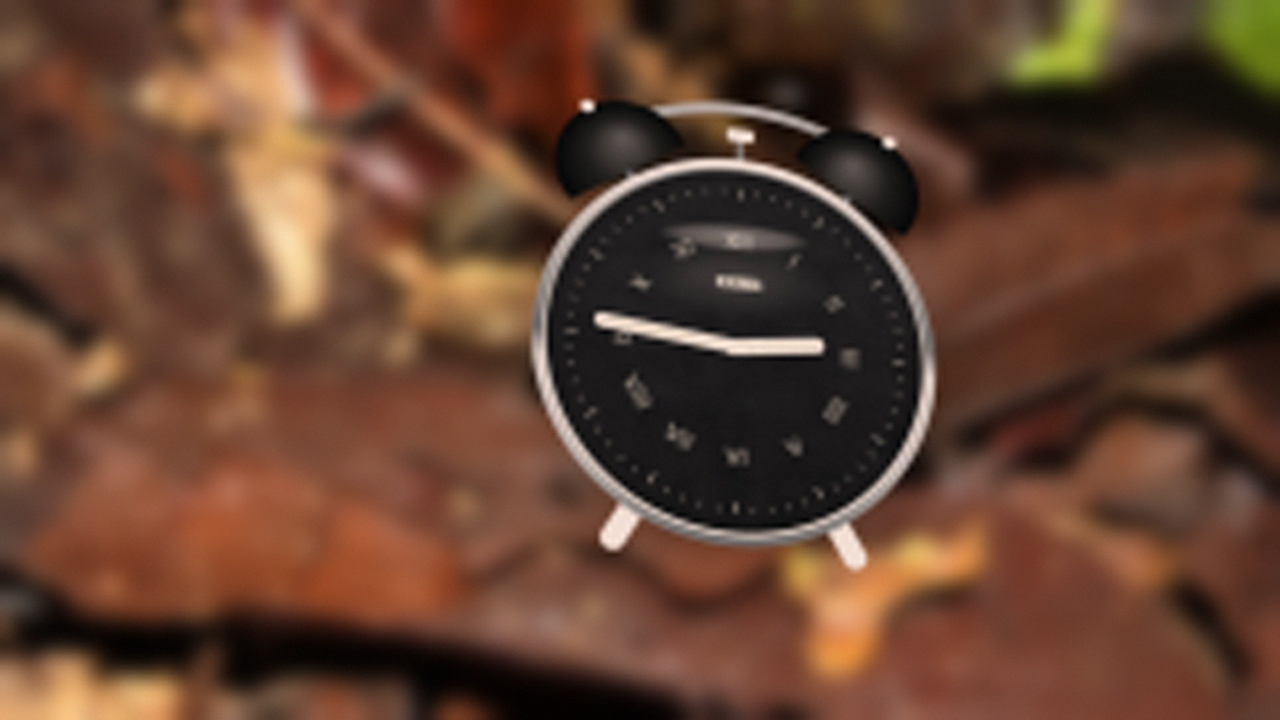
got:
2:46
